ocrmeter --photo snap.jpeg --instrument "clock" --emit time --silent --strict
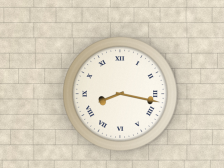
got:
8:17
